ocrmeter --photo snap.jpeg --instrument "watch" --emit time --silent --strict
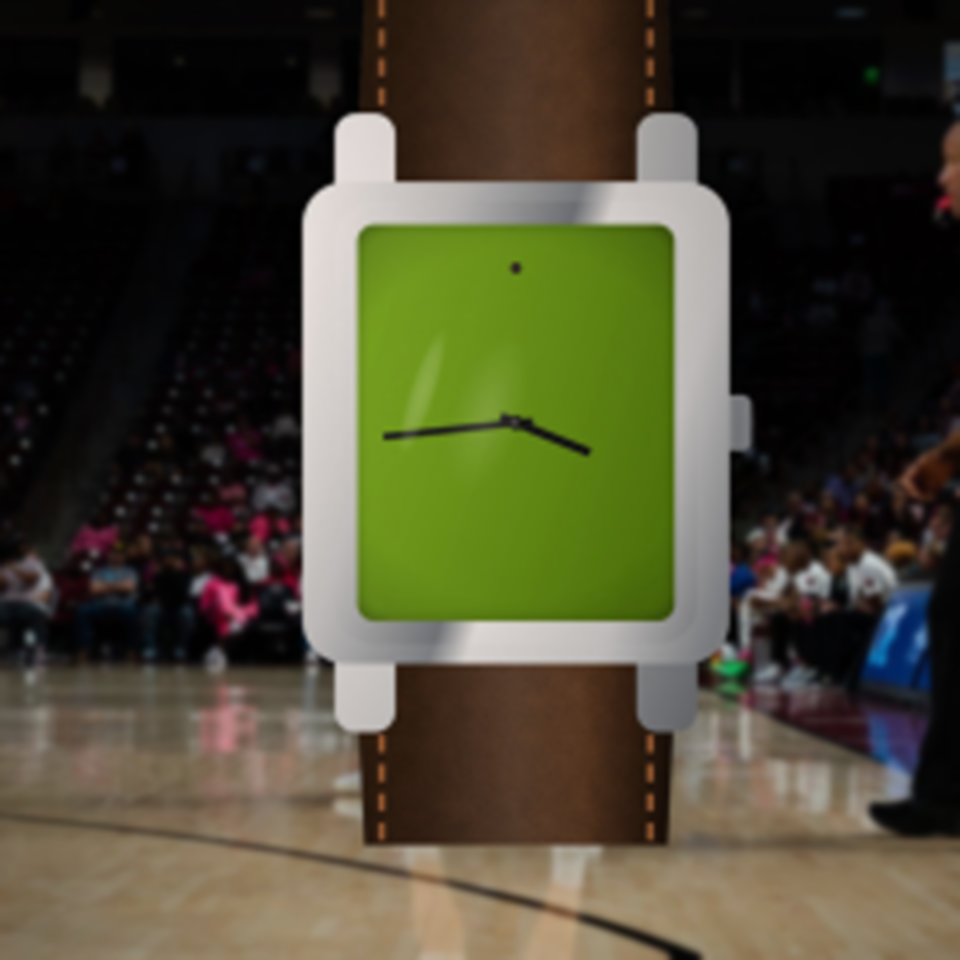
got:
3:44
